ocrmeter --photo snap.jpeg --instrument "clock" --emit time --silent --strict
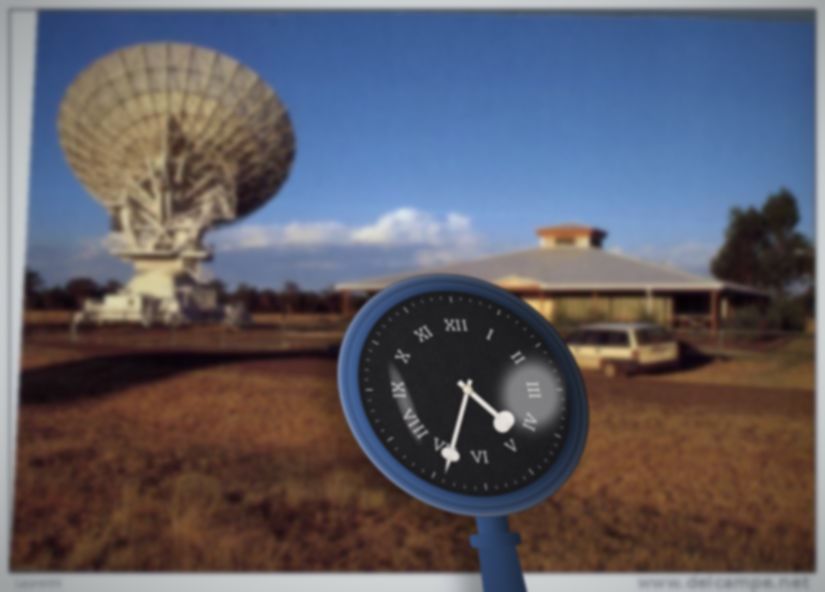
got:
4:34
